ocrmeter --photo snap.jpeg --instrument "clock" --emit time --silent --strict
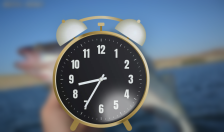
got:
8:35
